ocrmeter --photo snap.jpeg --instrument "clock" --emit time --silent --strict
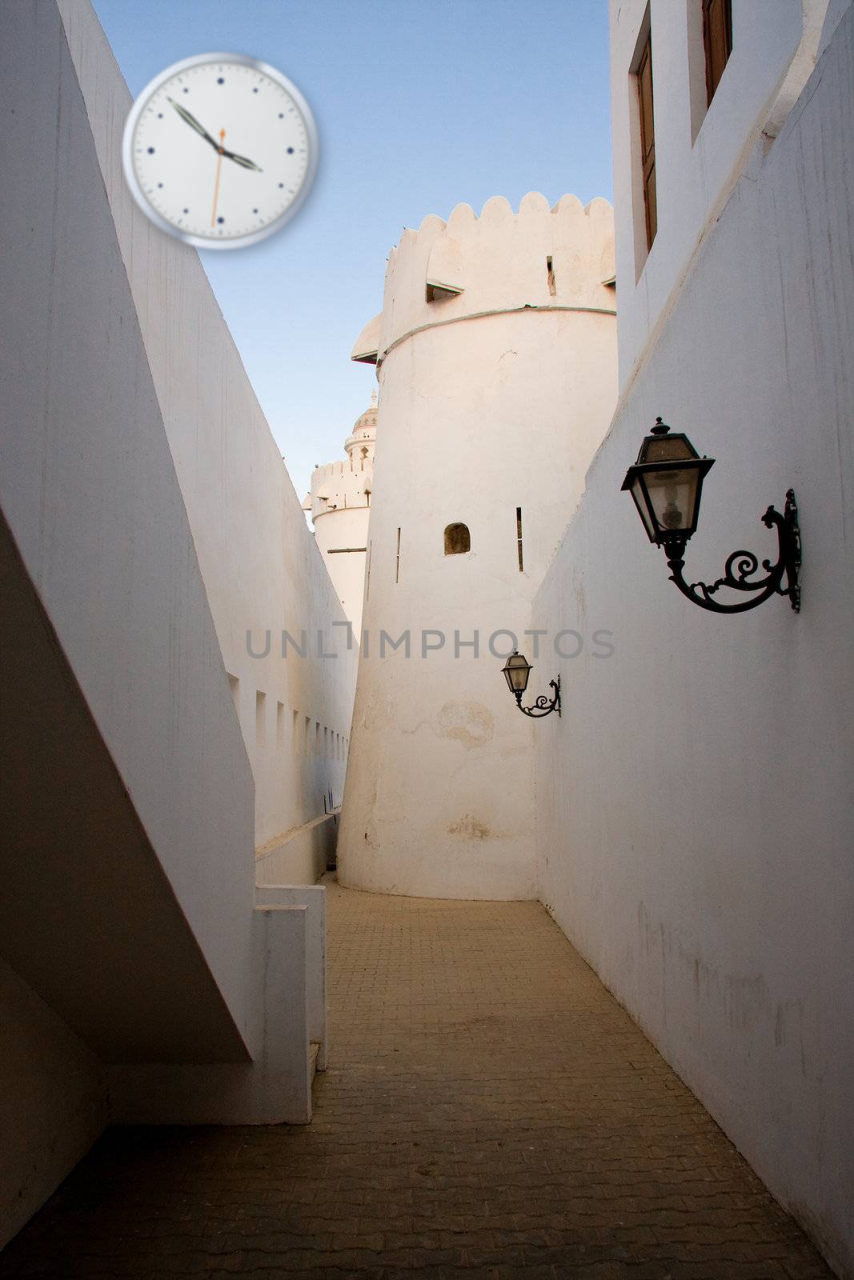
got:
3:52:31
